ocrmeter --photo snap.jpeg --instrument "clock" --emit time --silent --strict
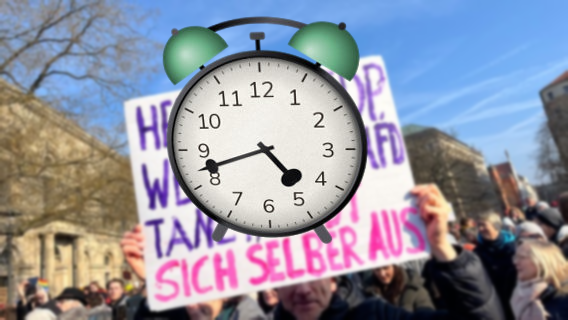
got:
4:42
